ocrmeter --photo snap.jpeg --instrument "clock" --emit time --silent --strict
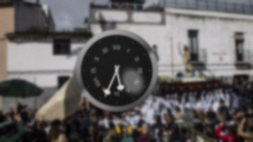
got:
5:34
